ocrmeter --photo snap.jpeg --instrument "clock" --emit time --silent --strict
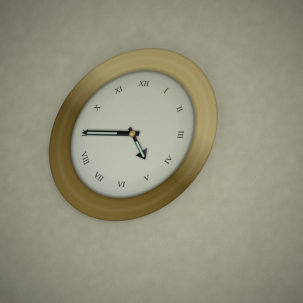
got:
4:45
